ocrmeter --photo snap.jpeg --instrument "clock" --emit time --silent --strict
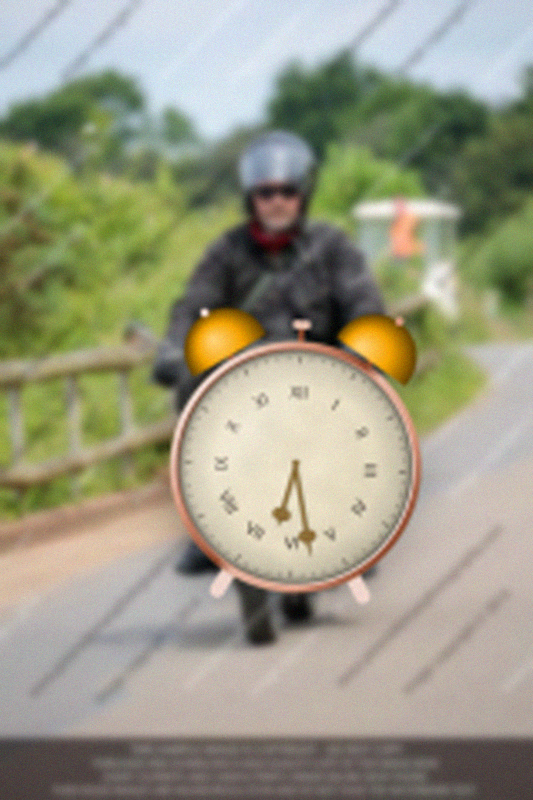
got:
6:28
